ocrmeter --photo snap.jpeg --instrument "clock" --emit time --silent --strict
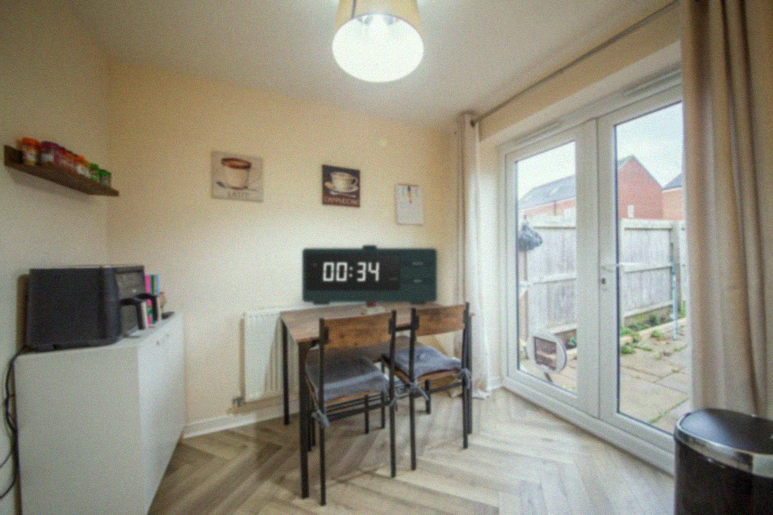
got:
0:34
